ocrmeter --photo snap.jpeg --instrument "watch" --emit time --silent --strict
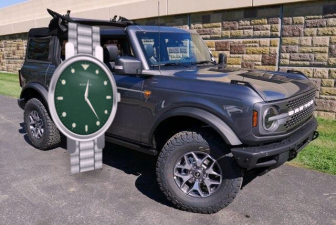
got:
12:24
